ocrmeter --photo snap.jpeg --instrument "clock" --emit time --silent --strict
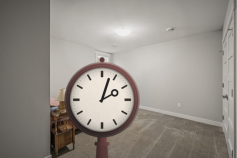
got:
2:03
